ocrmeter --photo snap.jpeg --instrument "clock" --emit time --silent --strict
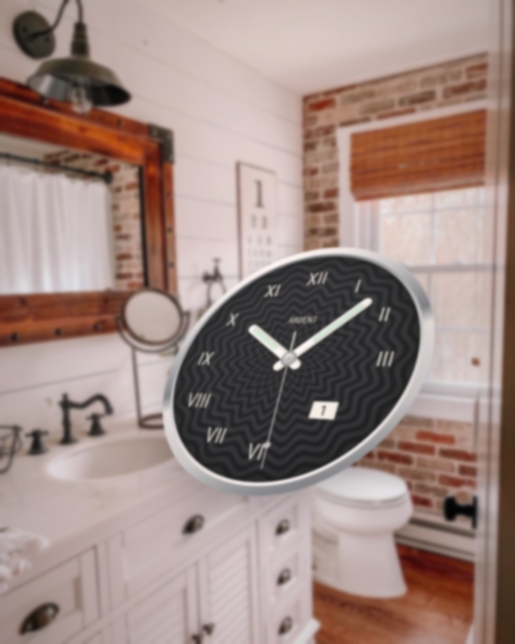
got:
10:07:29
